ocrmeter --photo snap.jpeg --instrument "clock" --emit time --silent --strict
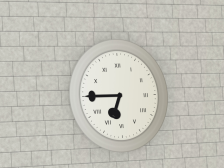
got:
6:45
